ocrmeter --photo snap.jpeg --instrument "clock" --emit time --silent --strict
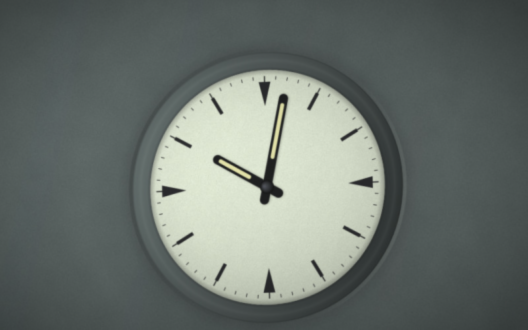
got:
10:02
